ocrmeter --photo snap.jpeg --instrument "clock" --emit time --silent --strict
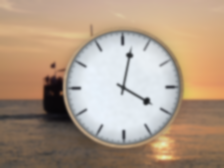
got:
4:02
